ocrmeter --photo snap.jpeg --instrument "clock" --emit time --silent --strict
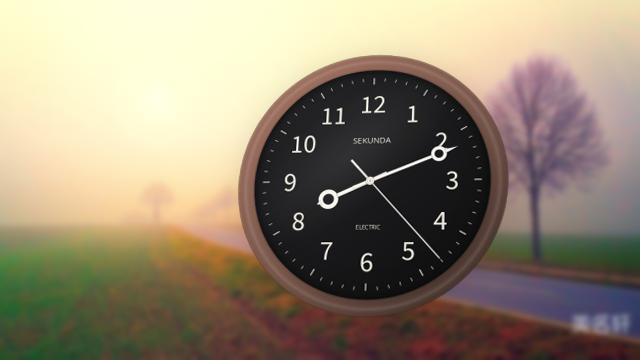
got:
8:11:23
